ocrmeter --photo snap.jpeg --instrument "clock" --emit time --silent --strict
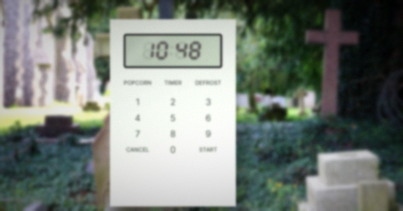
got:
10:48
